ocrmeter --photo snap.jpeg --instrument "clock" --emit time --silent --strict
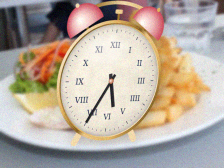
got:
5:35
